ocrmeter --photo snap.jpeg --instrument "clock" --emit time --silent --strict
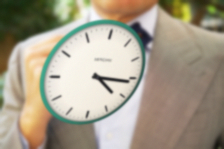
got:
4:16
